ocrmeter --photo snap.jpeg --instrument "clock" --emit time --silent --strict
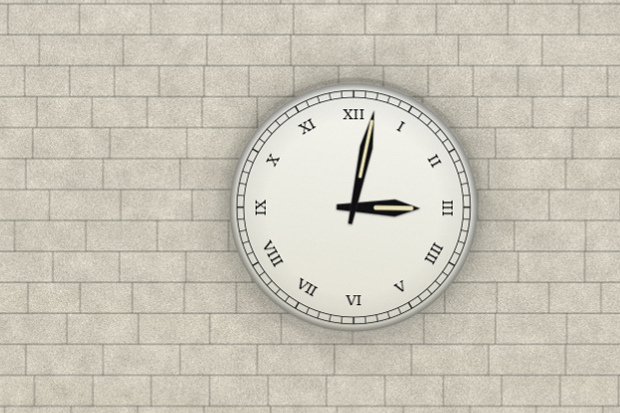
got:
3:02
